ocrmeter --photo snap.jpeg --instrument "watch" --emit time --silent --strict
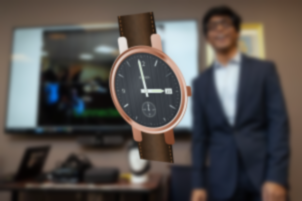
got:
2:59
